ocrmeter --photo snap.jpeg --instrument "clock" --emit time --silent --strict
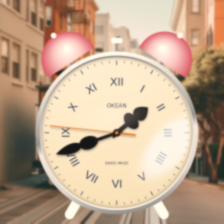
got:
1:41:46
